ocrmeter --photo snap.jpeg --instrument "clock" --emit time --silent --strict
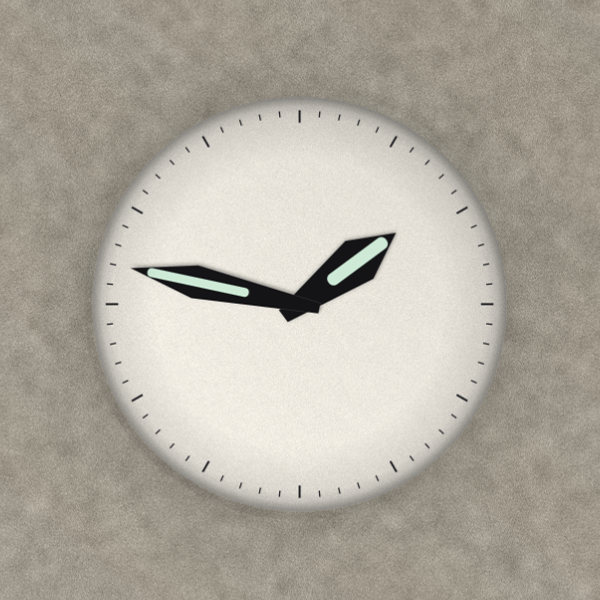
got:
1:47
